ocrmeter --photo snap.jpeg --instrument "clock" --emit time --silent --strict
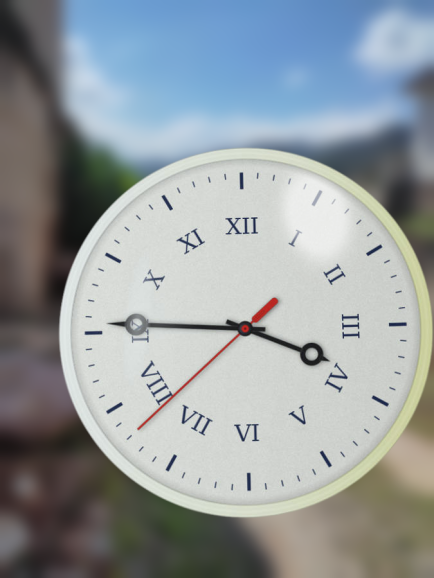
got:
3:45:38
